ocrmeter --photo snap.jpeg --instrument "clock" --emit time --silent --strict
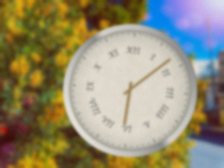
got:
6:08
